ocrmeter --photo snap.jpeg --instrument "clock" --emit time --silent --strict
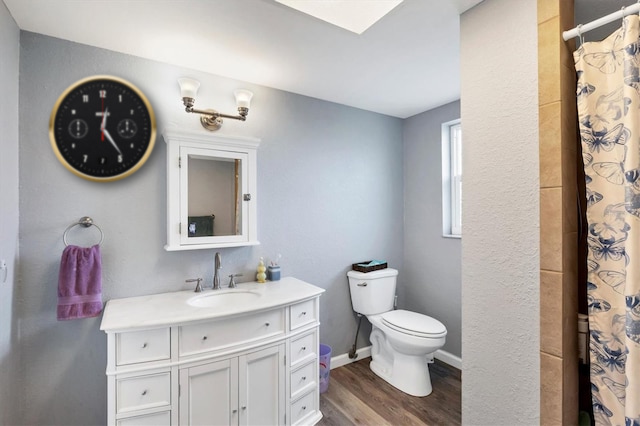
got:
12:24
